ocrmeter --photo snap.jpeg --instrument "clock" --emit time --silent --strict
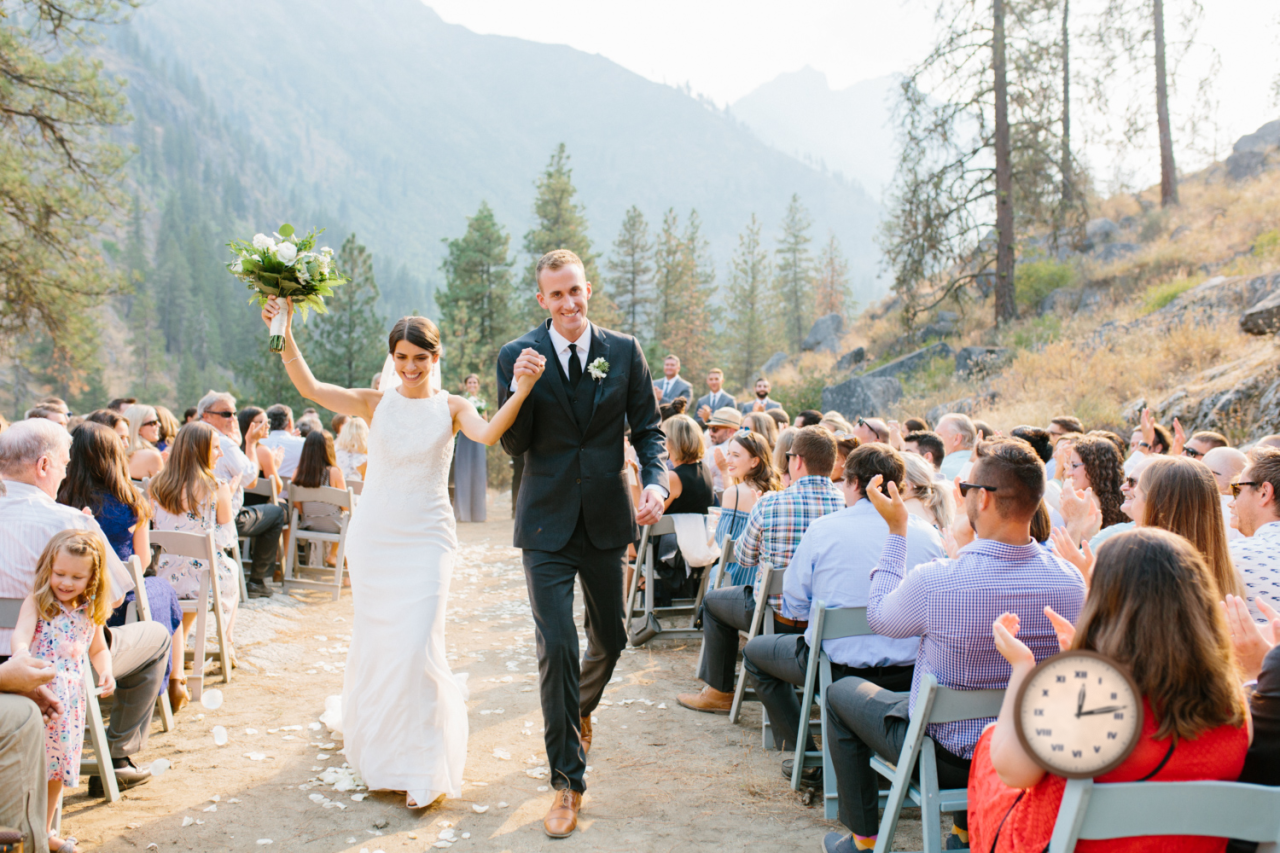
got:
12:13
